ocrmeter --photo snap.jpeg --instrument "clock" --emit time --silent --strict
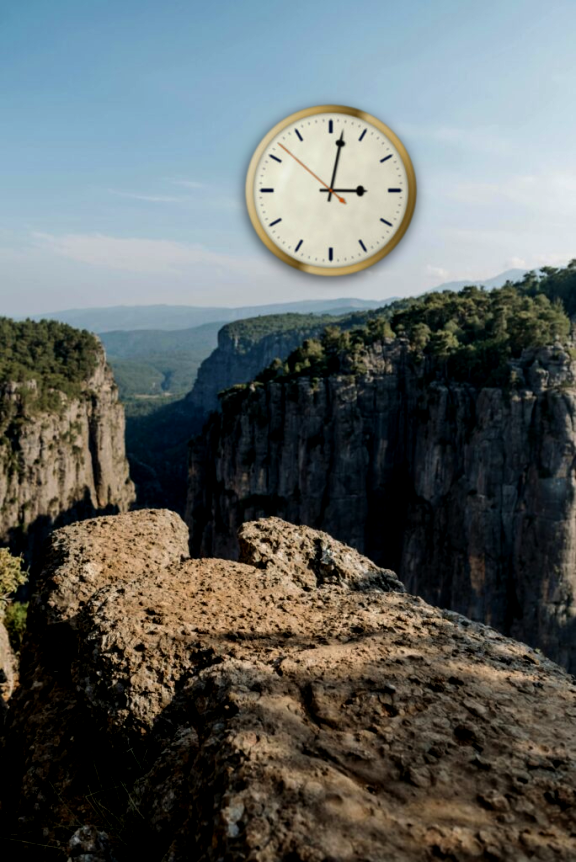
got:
3:01:52
